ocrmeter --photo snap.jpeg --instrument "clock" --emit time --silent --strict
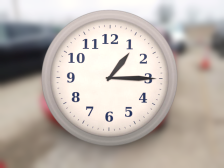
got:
1:15
